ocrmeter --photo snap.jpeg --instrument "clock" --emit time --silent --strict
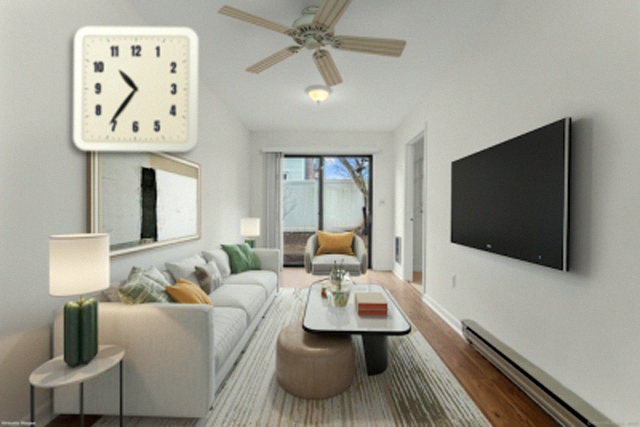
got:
10:36
